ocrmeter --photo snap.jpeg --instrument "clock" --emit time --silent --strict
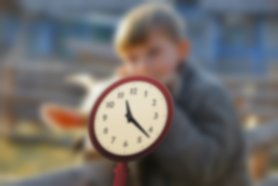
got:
11:22
